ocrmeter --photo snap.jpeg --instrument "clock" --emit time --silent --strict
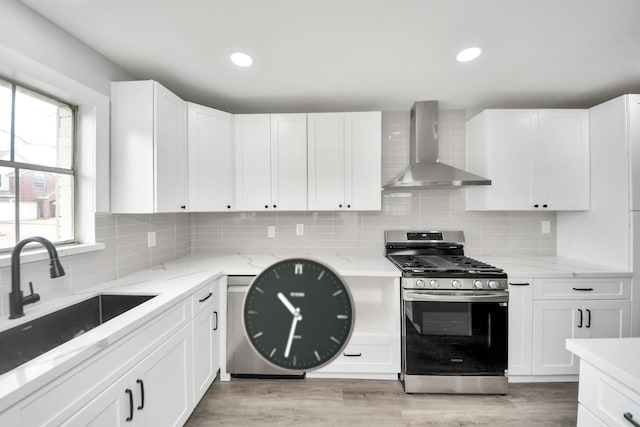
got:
10:32
